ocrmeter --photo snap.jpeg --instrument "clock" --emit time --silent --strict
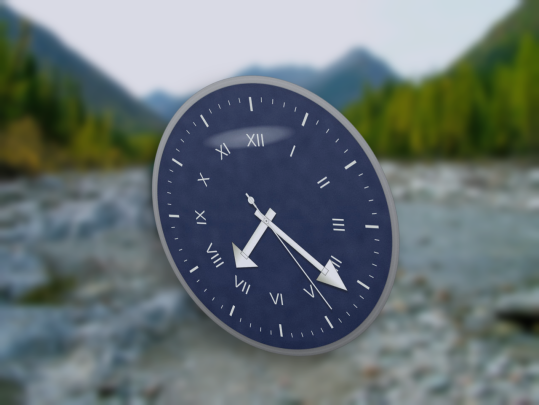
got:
7:21:24
